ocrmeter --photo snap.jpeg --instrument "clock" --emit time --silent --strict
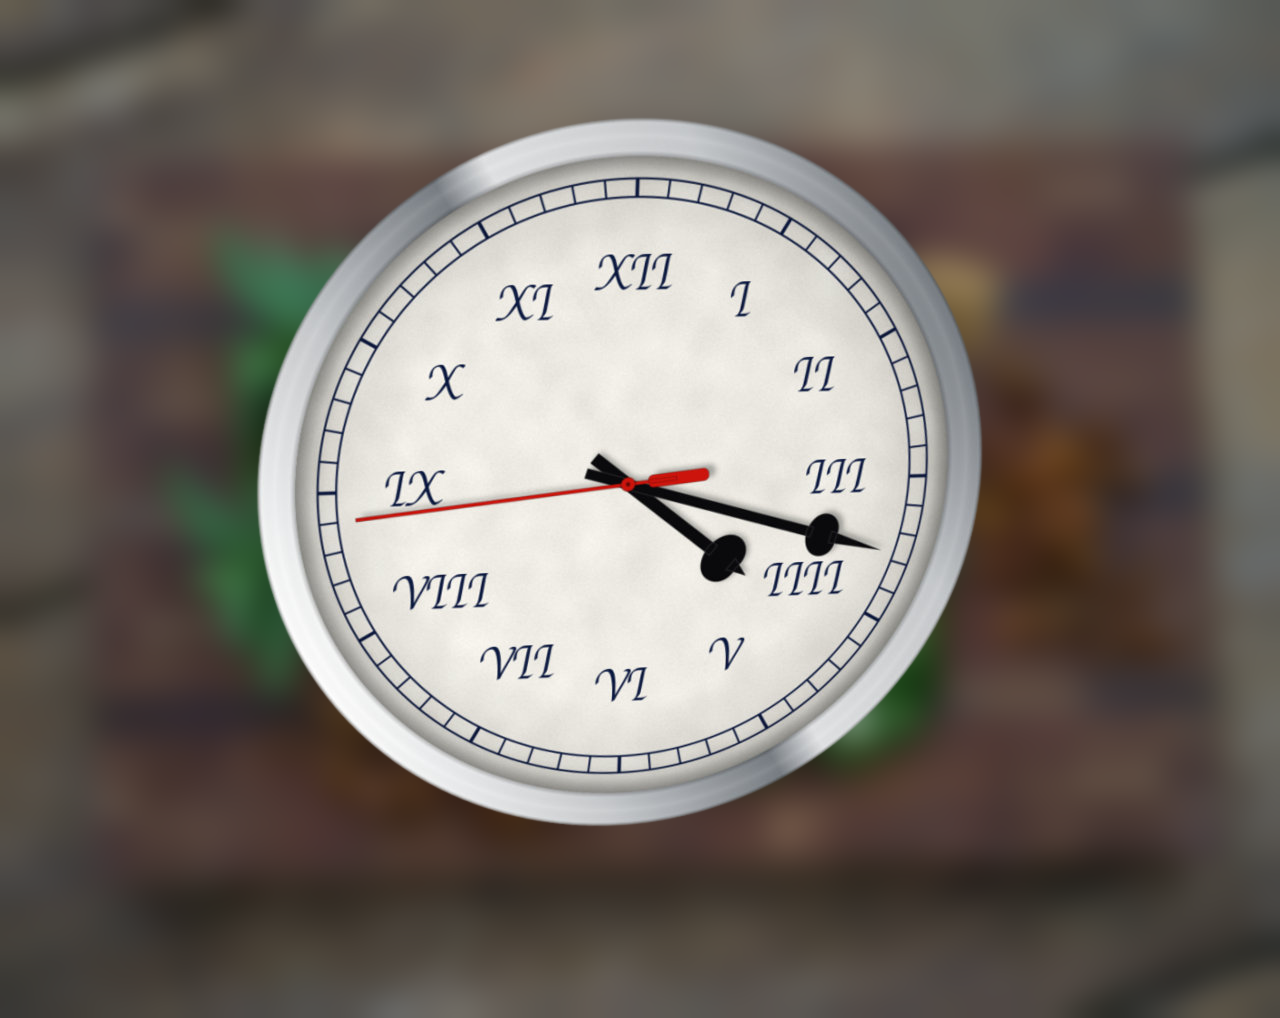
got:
4:17:44
